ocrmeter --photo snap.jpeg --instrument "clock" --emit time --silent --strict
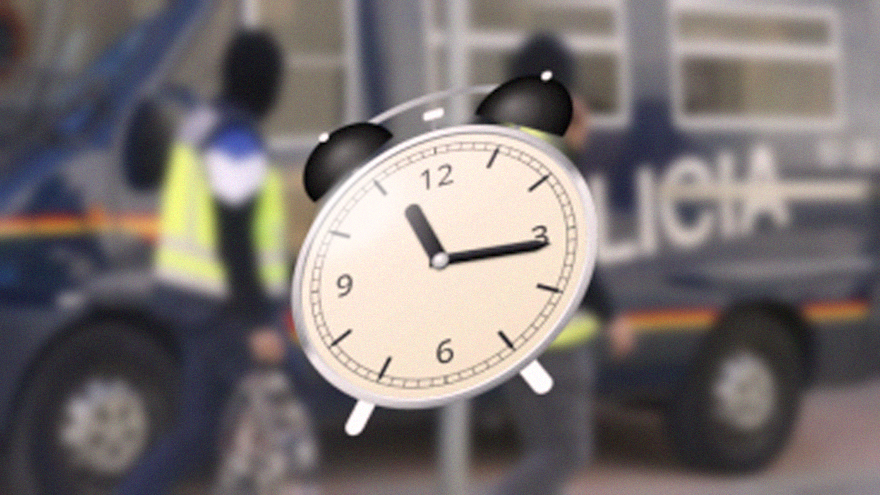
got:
11:16
